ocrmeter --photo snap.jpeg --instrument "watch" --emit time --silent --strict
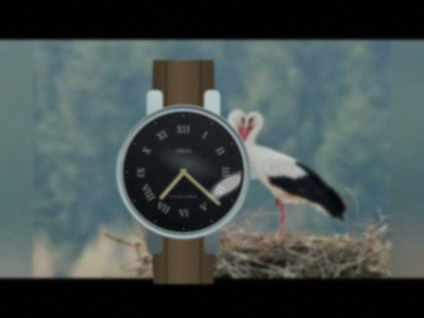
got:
7:22
